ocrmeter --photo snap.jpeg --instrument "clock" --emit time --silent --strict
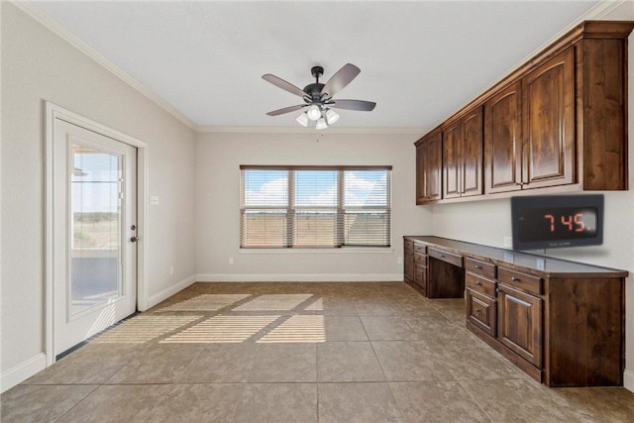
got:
7:45
